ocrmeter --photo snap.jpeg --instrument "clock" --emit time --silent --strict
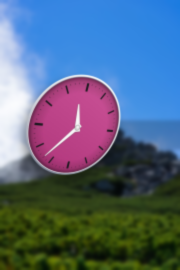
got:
11:37
